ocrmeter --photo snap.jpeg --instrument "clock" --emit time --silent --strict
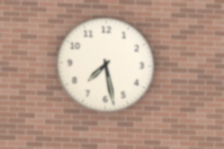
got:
7:28
